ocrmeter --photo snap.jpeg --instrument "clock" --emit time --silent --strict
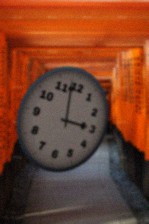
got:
2:58
